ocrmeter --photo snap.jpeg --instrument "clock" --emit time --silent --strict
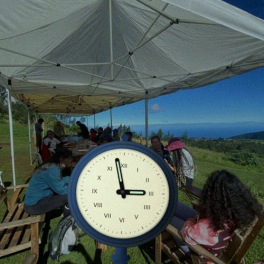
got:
2:58
